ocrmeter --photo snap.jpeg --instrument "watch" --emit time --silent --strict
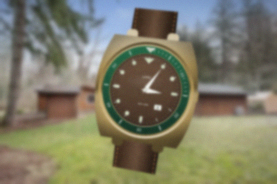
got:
3:05
